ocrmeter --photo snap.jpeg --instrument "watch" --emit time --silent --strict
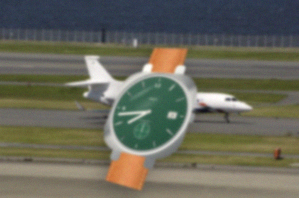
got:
7:43
